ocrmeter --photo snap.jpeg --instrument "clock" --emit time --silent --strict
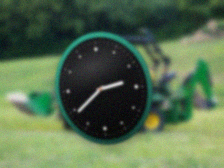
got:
2:39
